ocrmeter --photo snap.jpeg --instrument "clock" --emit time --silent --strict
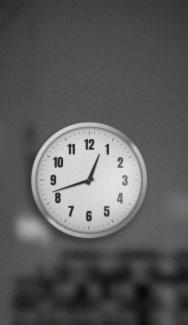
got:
12:42
